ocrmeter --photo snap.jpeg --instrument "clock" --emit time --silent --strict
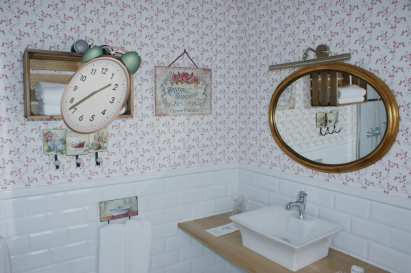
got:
1:37
